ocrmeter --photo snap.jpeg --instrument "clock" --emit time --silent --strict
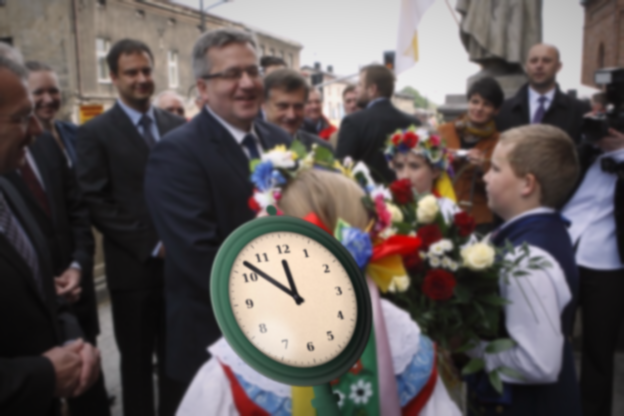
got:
11:52
